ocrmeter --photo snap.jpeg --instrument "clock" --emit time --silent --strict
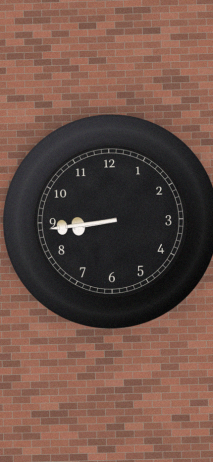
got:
8:44
